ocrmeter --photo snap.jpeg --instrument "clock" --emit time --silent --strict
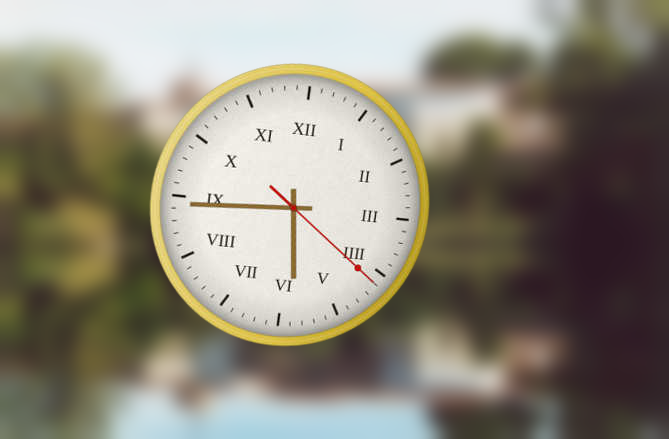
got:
5:44:21
